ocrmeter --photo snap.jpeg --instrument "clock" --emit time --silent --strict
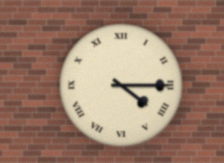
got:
4:15
